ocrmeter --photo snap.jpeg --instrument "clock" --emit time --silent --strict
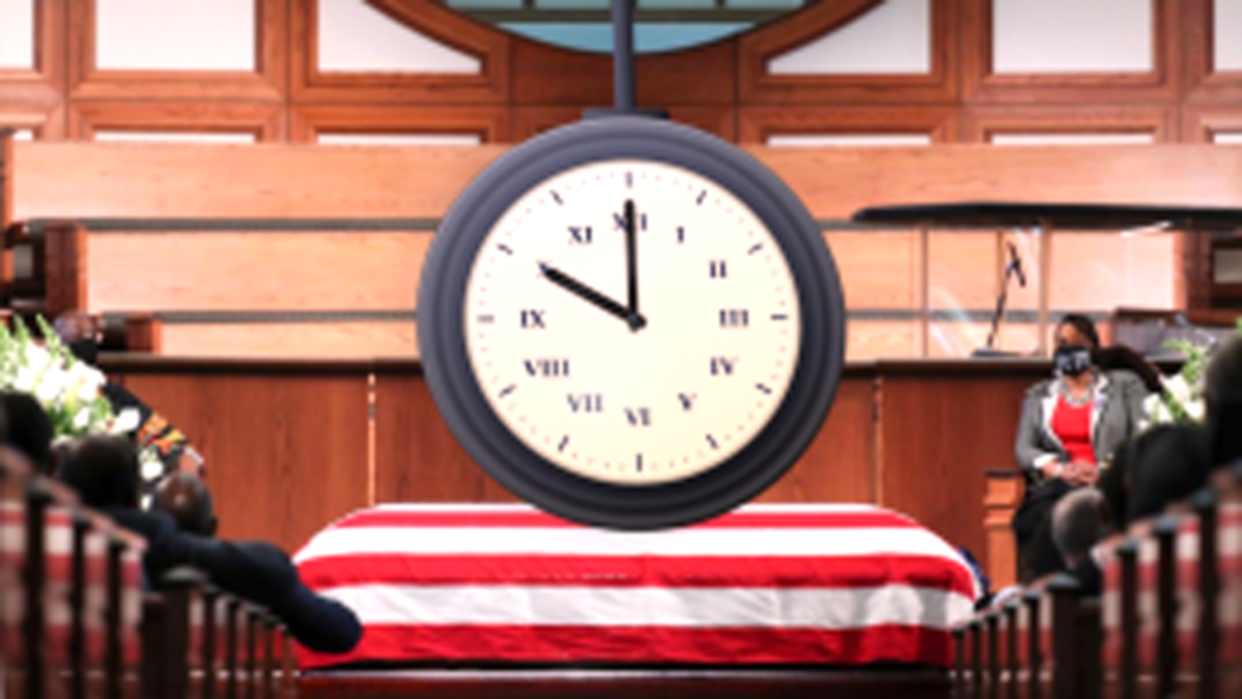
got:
10:00
